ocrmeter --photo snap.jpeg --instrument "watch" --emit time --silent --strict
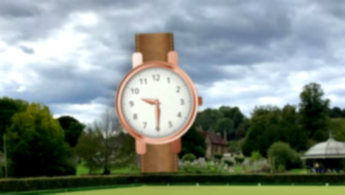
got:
9:30
